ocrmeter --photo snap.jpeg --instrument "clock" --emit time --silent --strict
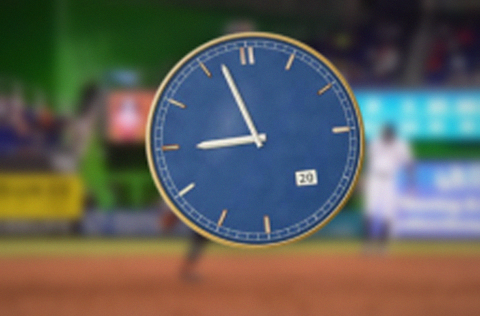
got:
8:57
